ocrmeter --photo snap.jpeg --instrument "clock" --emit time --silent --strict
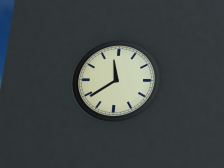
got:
11:39
